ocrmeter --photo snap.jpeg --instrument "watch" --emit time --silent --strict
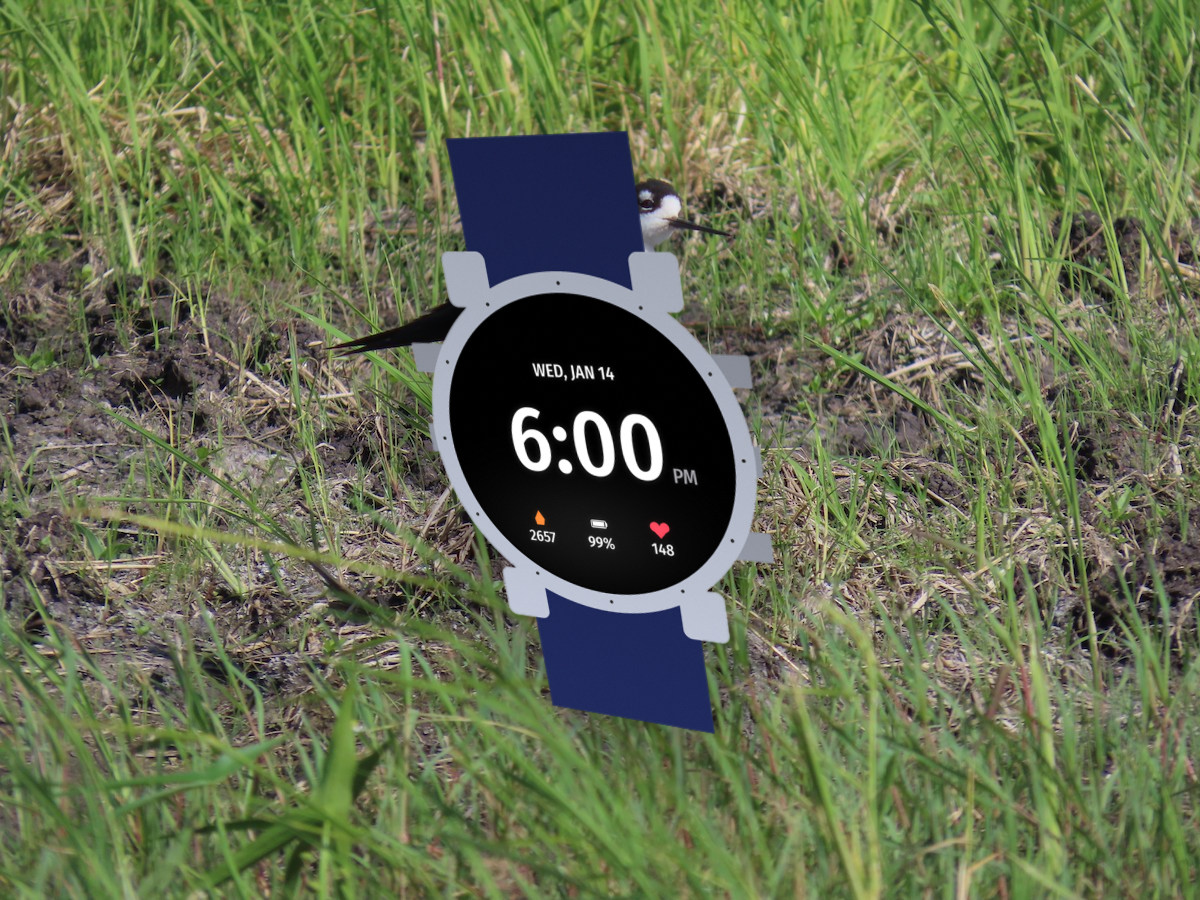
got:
6:00
